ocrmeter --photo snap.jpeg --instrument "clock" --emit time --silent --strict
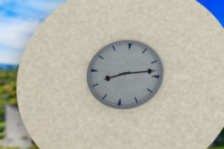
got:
8:13
